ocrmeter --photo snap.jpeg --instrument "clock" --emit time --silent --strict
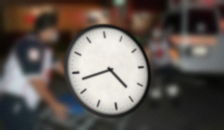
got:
4:43
